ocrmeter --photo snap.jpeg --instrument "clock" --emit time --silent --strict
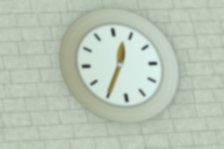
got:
12:35
